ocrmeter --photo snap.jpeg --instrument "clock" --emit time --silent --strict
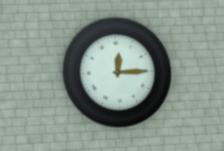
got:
12:15
